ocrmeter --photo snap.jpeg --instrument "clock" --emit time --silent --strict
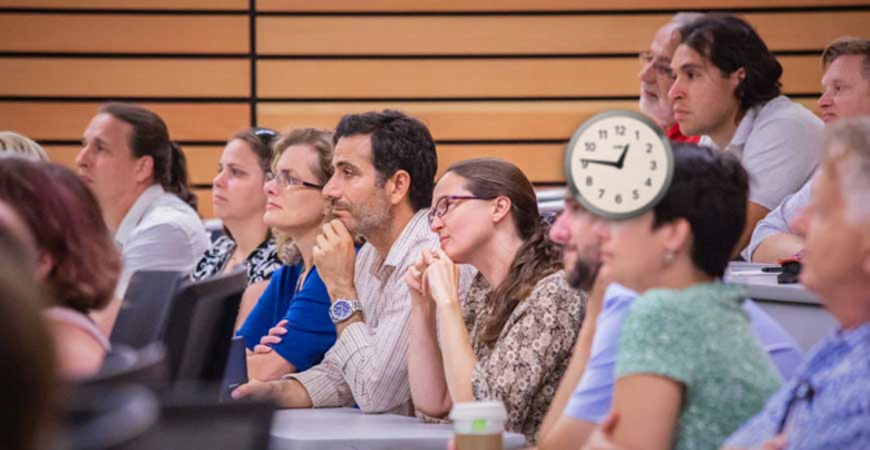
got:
12:46
